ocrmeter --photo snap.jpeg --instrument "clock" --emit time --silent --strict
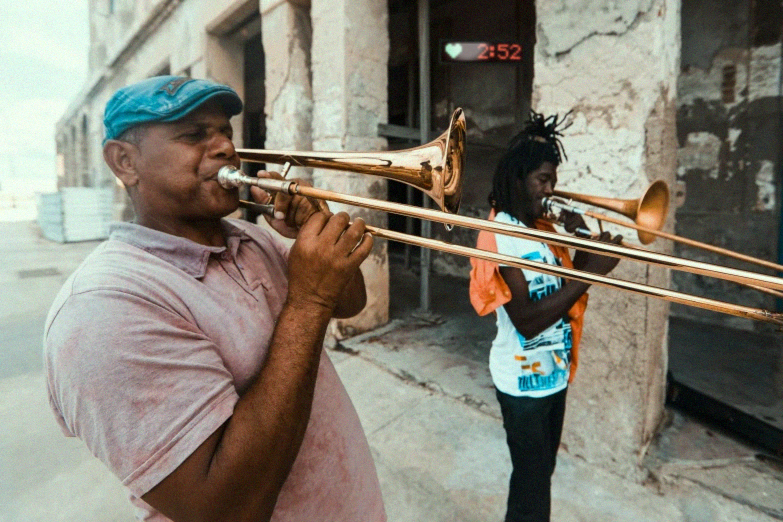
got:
2:52
